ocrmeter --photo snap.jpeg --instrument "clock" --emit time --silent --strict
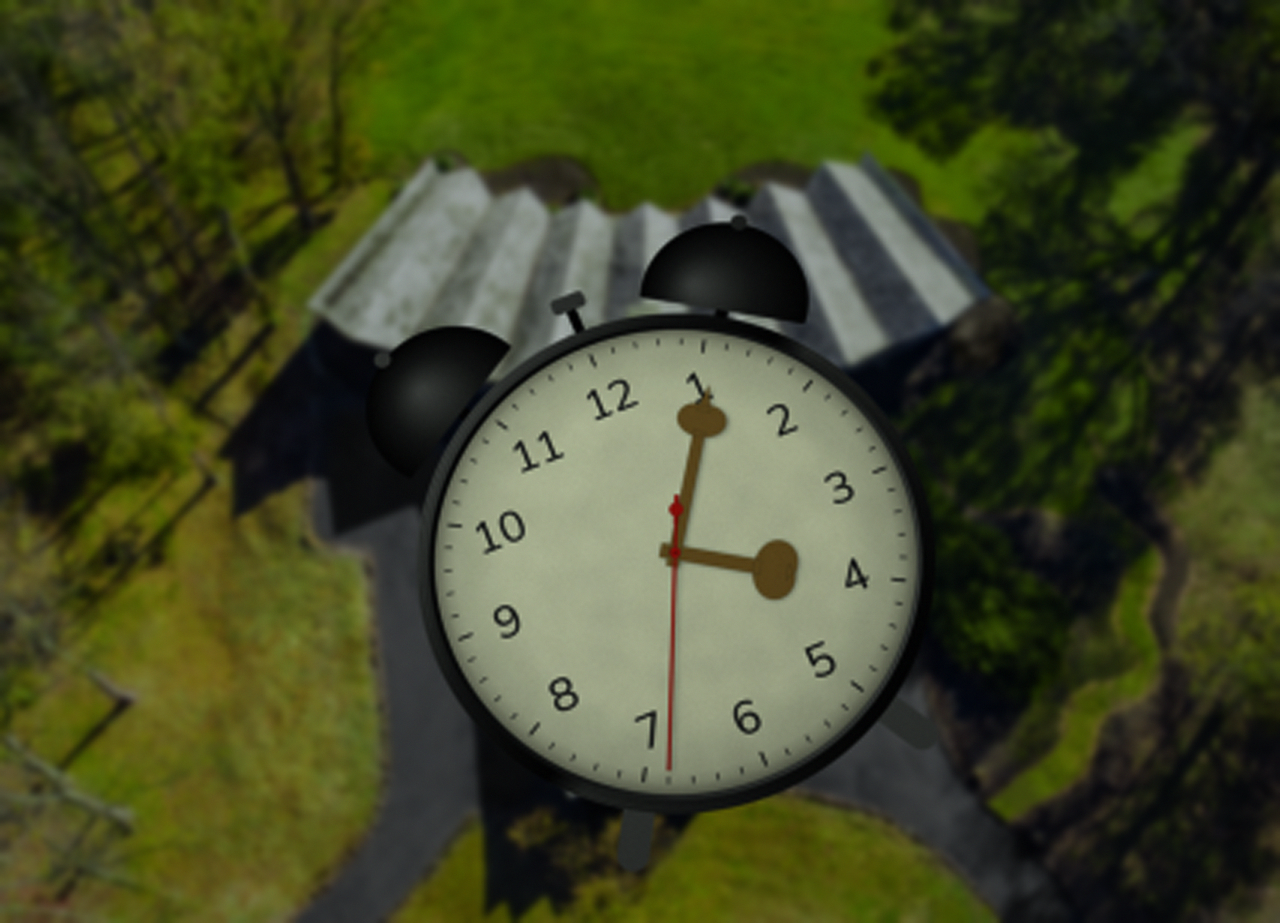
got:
4:05:34
